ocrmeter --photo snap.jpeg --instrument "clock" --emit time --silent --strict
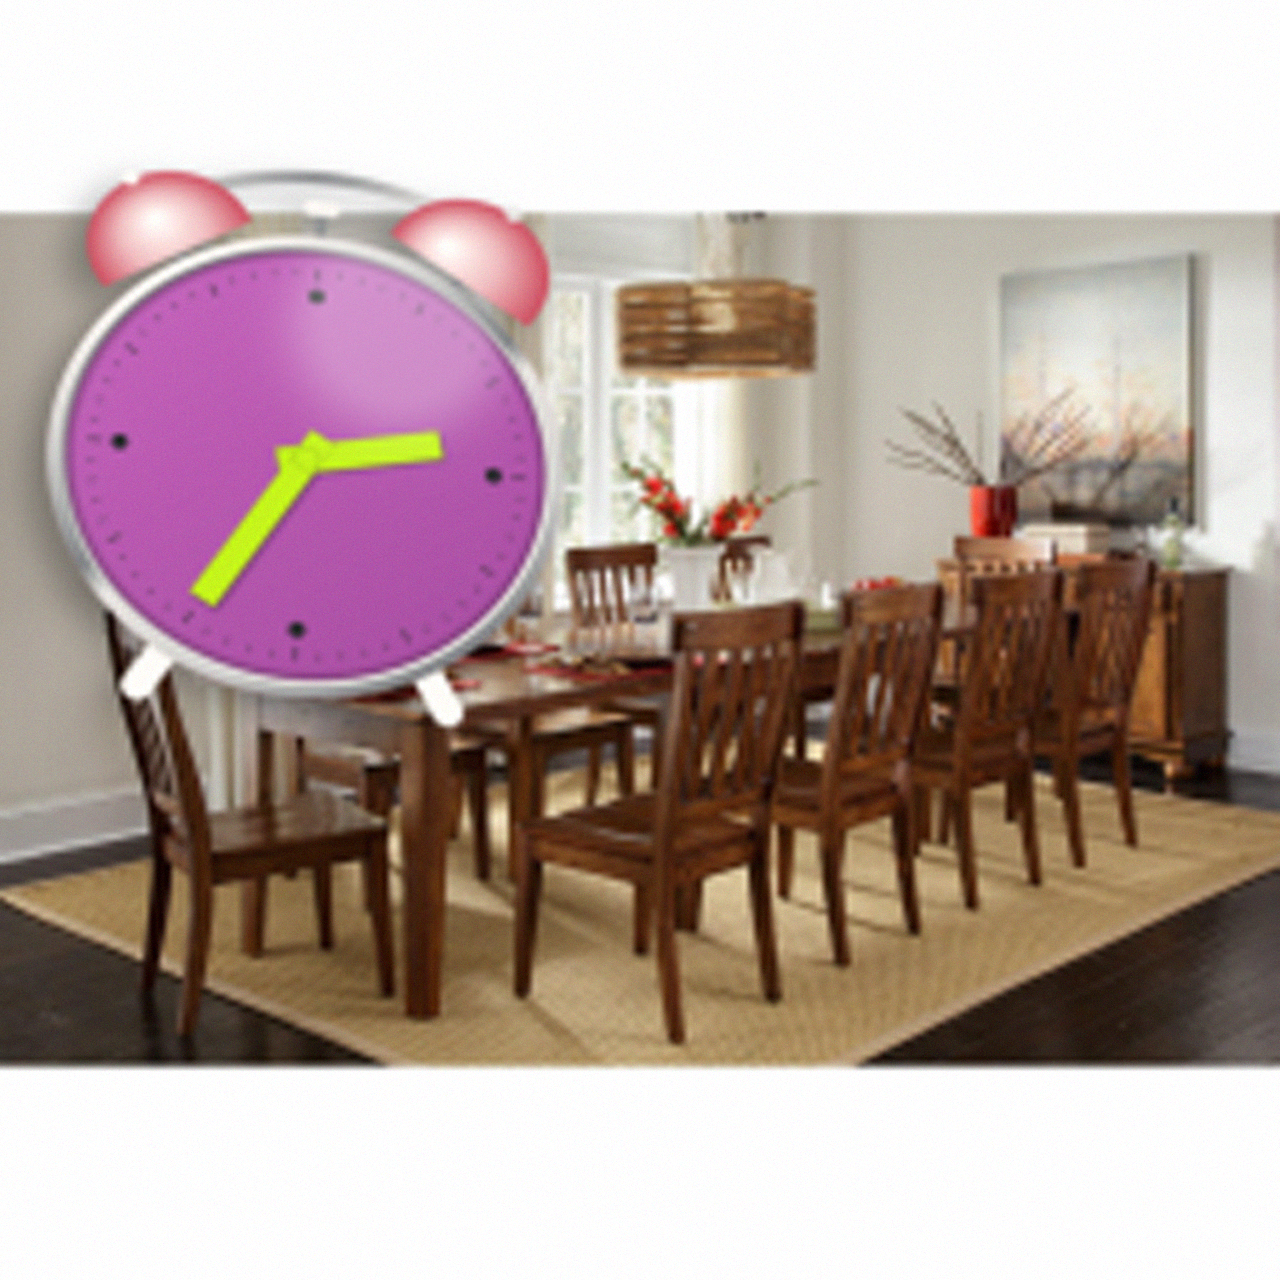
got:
2:35
